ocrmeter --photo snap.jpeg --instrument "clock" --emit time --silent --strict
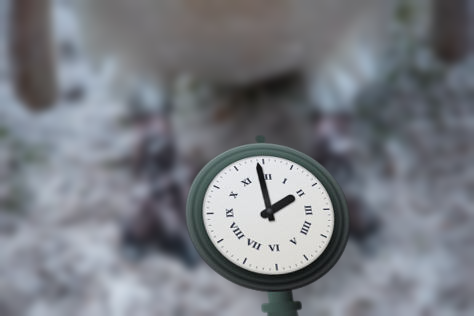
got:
1:59
